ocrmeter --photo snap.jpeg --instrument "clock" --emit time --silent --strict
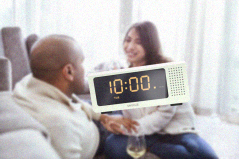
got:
10:00
